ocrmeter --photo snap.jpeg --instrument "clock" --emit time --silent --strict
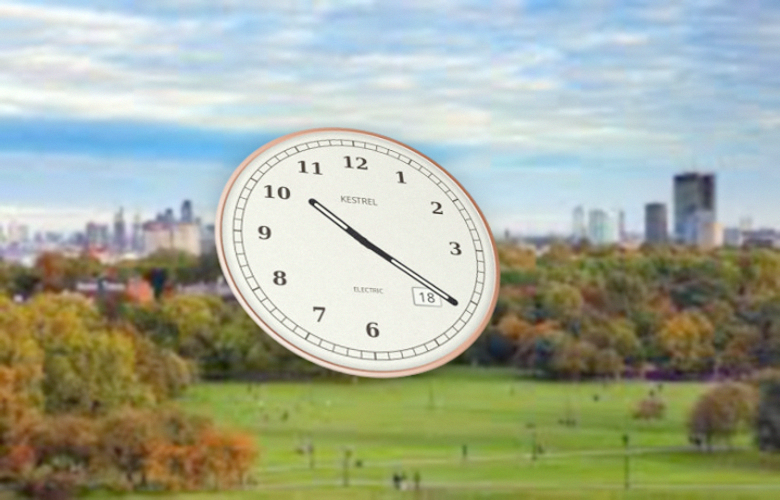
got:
10:21
